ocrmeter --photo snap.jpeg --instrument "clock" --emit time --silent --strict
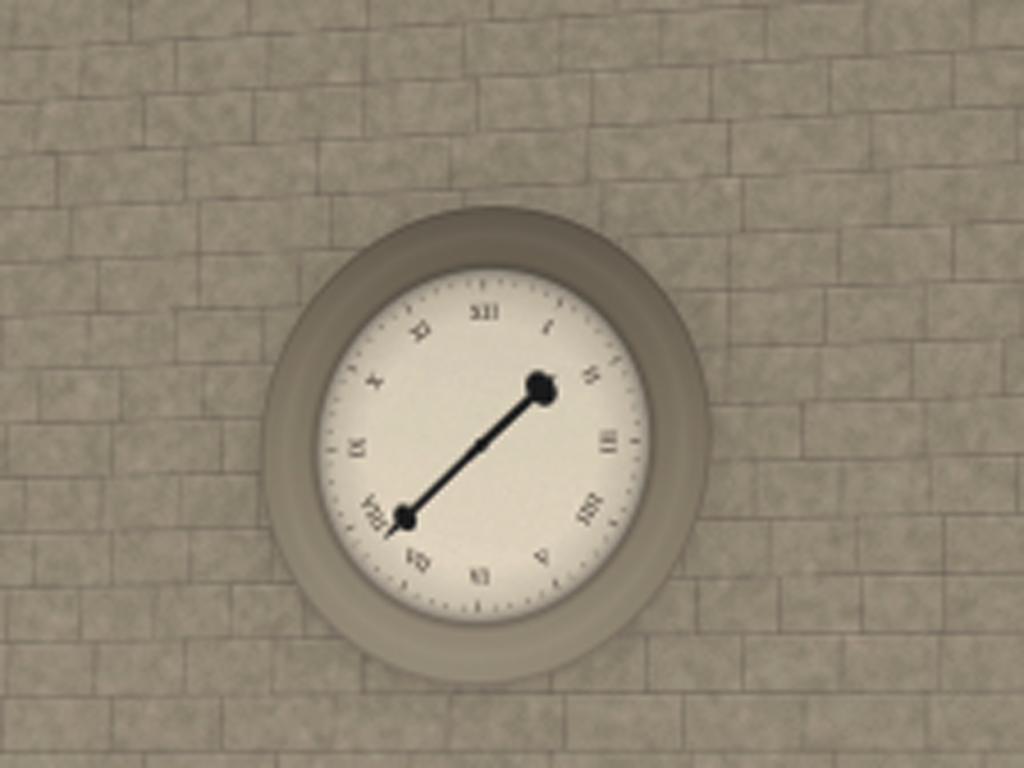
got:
1:38
